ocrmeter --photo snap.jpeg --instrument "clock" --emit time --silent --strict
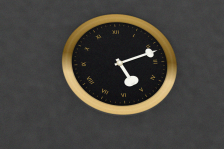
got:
5:12
